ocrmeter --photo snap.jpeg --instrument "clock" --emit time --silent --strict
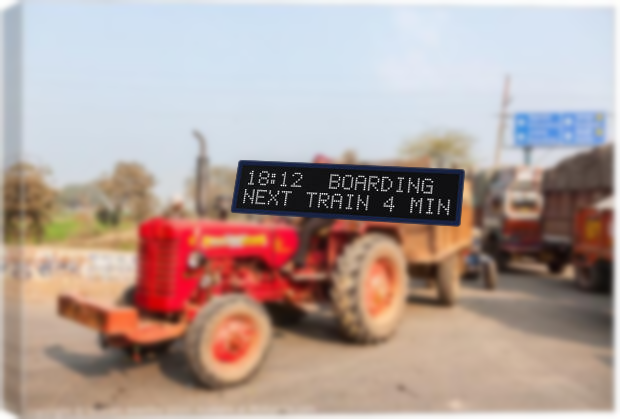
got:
18:12
